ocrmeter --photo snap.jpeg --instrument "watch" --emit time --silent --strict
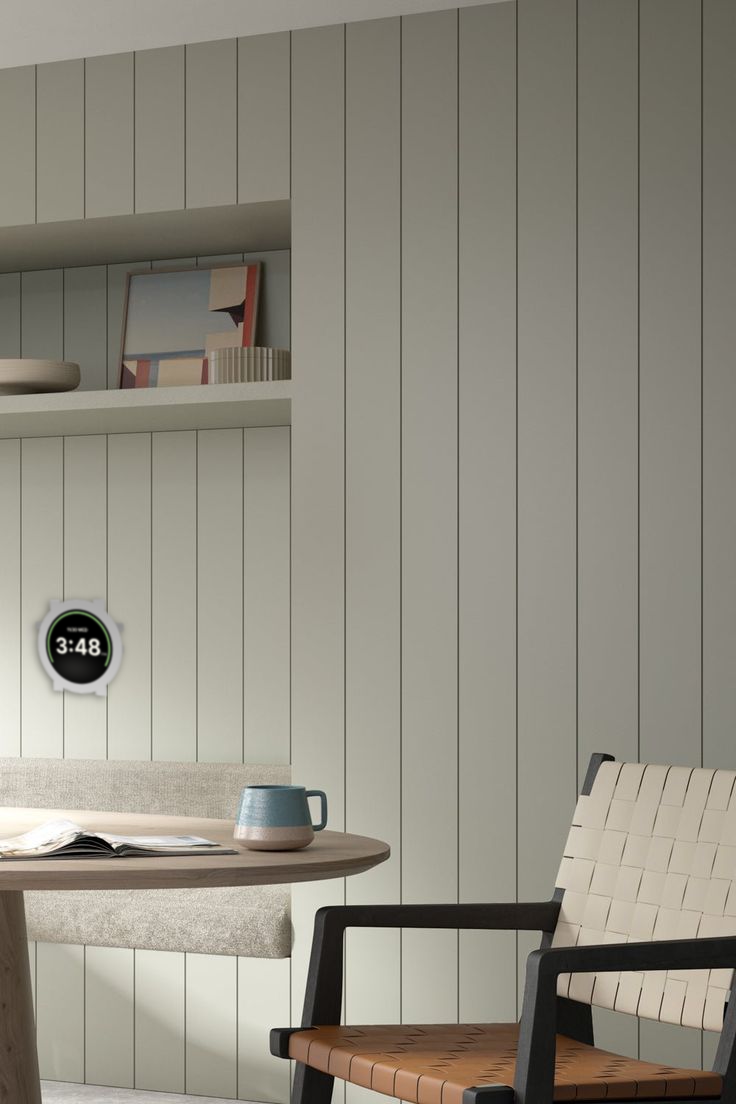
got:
3:48
